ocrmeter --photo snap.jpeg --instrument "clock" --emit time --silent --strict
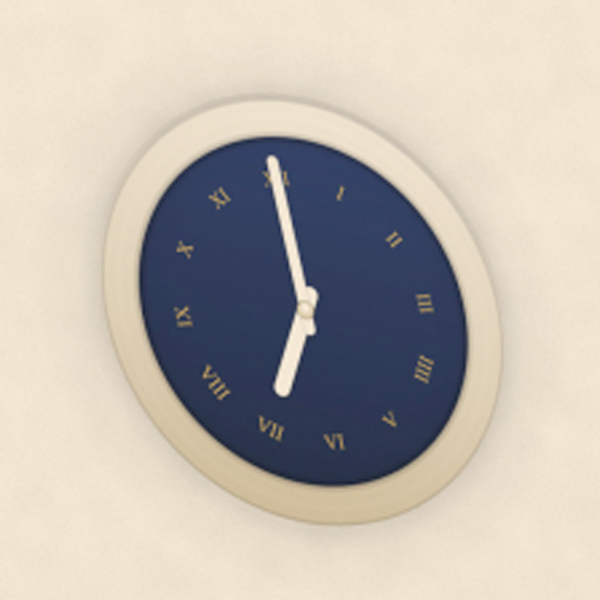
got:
7:00
